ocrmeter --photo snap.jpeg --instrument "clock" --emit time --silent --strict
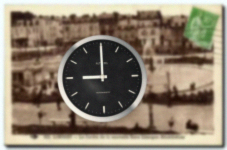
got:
9:00
